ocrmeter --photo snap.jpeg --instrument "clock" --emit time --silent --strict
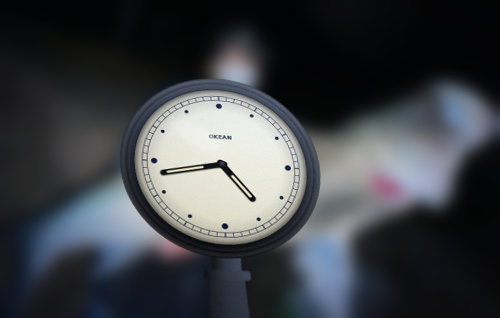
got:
4:43
